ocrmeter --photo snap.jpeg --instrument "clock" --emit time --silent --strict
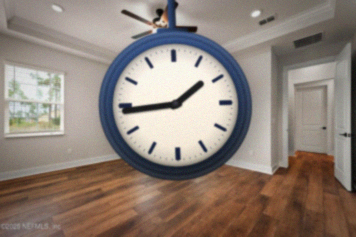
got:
1:44
